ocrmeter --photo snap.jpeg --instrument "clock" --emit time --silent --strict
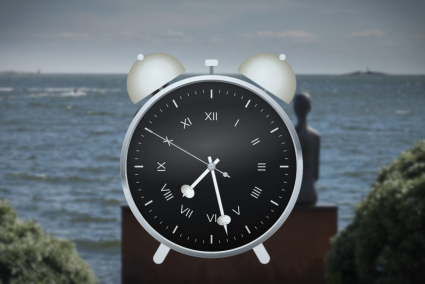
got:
7:27:50
